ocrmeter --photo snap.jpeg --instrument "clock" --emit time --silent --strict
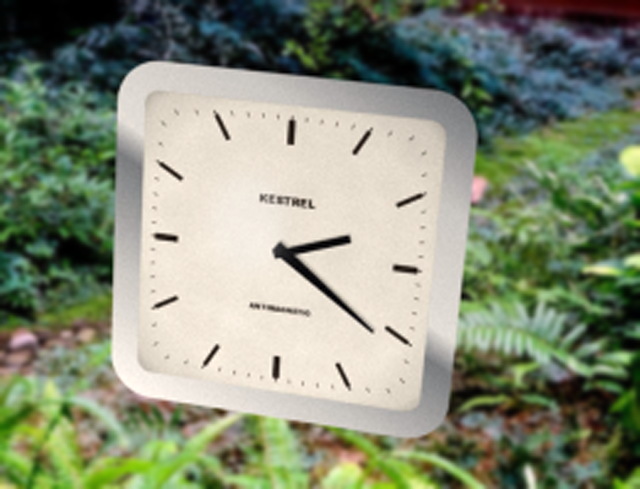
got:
2:21
